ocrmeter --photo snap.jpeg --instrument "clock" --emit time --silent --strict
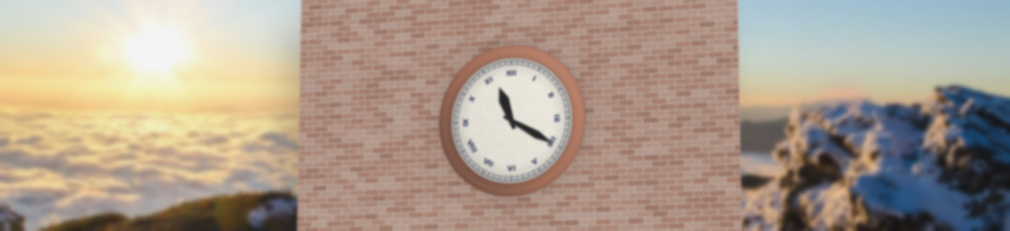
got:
11:20
